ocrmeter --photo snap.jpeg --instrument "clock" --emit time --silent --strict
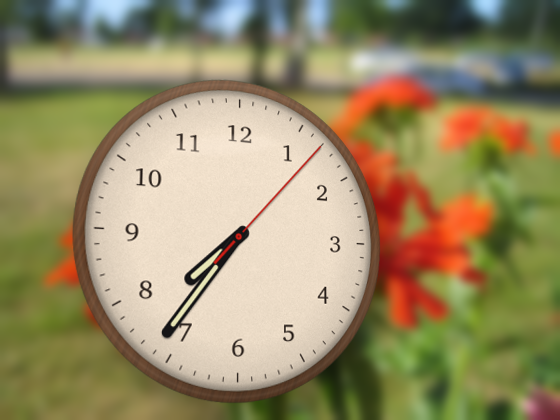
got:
7:36:07
